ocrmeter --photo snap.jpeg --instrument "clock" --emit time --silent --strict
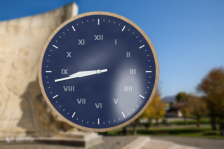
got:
8:43
